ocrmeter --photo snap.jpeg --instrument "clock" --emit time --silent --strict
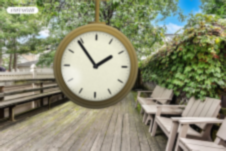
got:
1:54
